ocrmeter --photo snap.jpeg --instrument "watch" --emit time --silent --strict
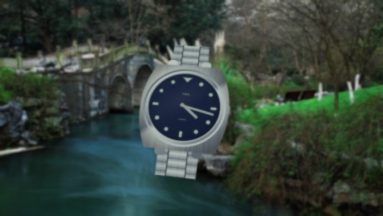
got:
4:17
